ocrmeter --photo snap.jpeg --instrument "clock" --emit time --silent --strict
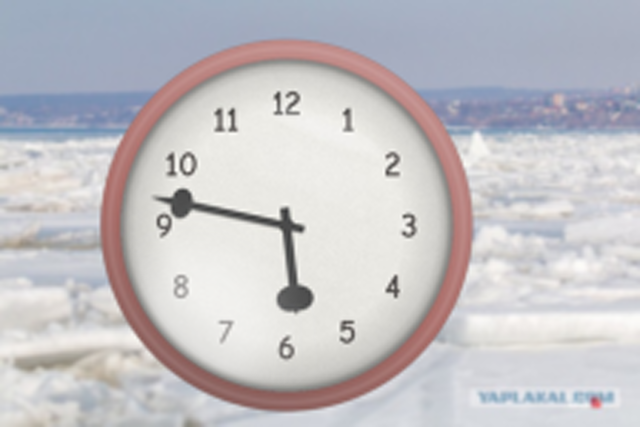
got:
5:47
